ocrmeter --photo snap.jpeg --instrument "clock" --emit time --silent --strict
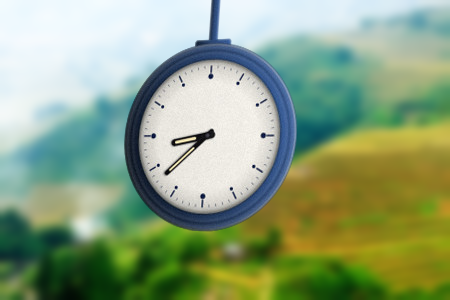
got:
8:38
